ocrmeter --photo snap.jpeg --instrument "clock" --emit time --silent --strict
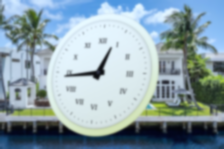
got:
12:44
